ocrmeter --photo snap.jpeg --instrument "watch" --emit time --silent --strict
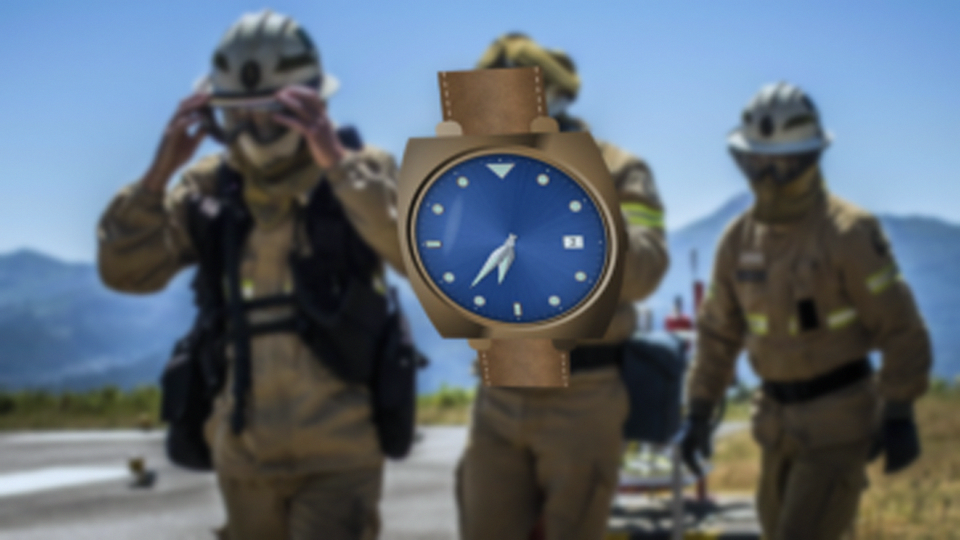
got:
6:37
